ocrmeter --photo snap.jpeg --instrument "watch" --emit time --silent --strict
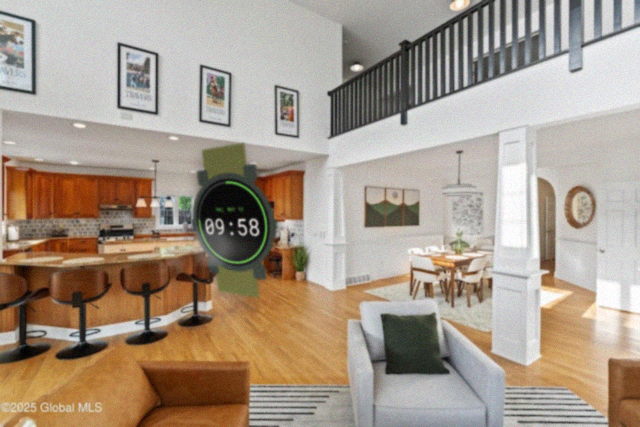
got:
9:58
